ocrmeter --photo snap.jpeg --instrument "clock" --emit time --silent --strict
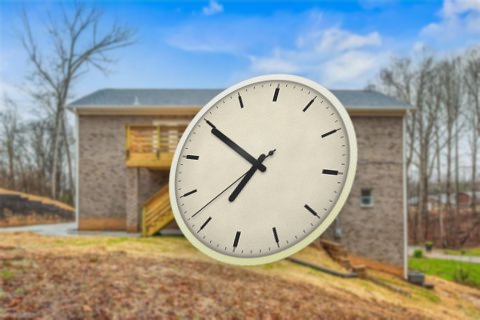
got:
6:49:37
